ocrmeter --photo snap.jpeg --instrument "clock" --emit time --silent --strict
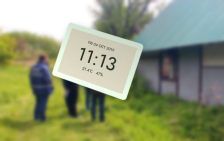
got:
11:13
